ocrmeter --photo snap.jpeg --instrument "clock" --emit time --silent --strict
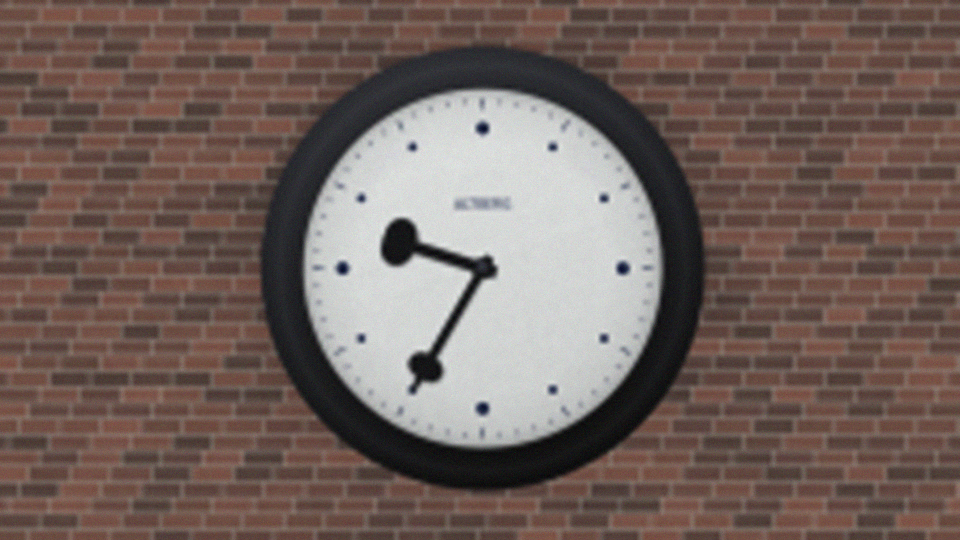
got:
9:35
